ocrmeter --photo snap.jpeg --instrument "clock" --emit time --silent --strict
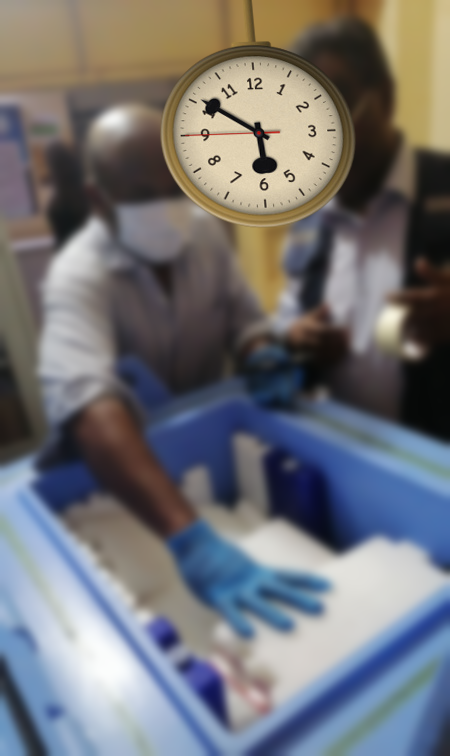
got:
5:50:45
